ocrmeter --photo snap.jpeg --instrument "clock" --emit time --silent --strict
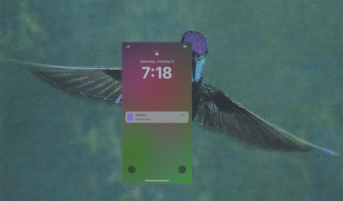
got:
7:18
